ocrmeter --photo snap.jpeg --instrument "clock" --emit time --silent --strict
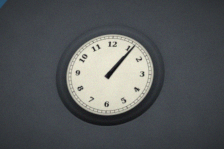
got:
1:06
